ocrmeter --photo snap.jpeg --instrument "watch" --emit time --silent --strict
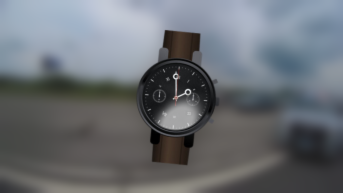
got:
1:59
